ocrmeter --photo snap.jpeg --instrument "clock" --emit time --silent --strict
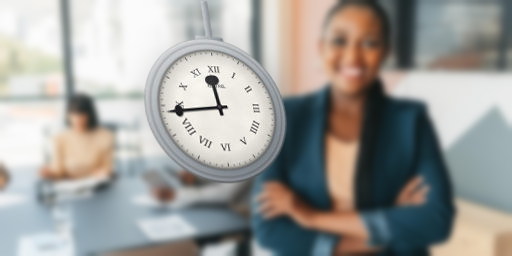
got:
11:44
